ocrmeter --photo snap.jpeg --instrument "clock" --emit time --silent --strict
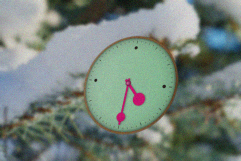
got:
4:30
